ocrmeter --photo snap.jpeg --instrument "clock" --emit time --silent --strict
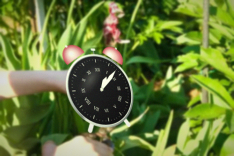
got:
1:08
